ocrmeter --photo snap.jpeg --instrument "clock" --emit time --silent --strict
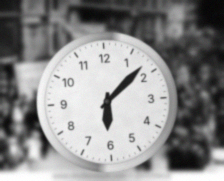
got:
6:08
